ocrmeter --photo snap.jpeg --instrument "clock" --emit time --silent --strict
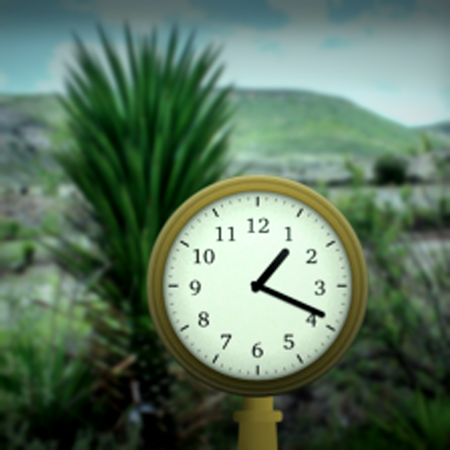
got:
1:19
